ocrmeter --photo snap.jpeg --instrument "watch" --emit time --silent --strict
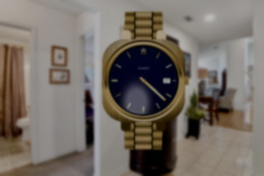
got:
4:22
